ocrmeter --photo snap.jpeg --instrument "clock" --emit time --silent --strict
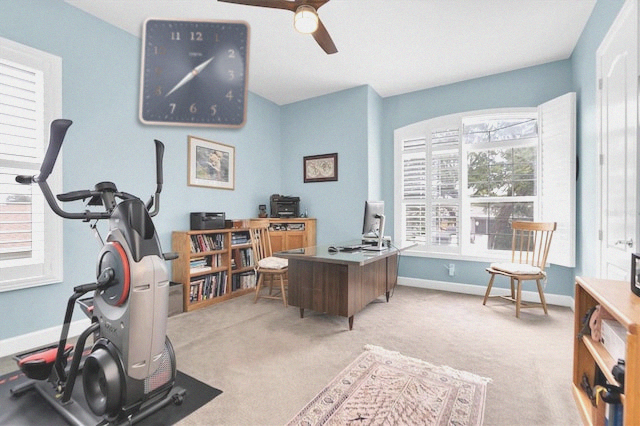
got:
1:38
